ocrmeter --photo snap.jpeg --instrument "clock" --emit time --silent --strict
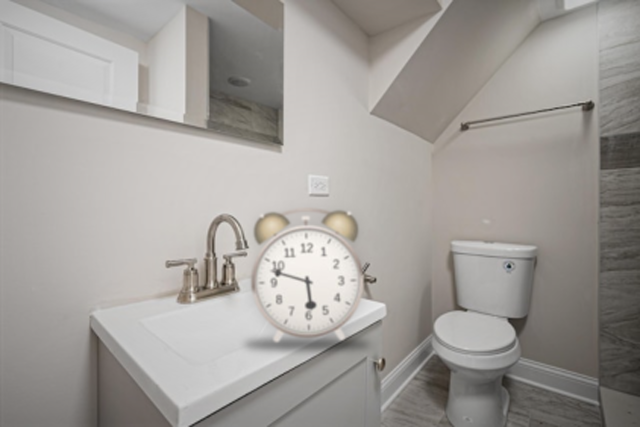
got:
5:48
